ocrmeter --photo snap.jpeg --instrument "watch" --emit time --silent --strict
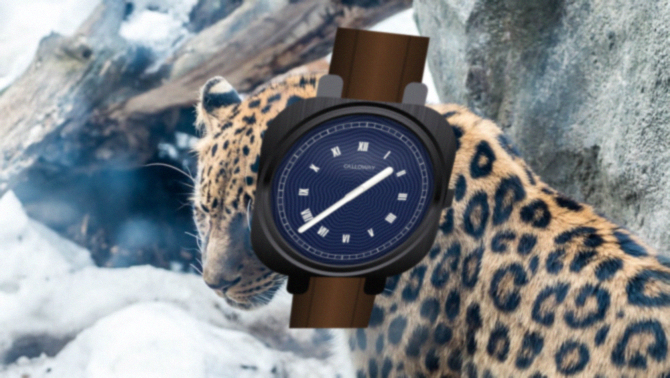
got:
1:38
